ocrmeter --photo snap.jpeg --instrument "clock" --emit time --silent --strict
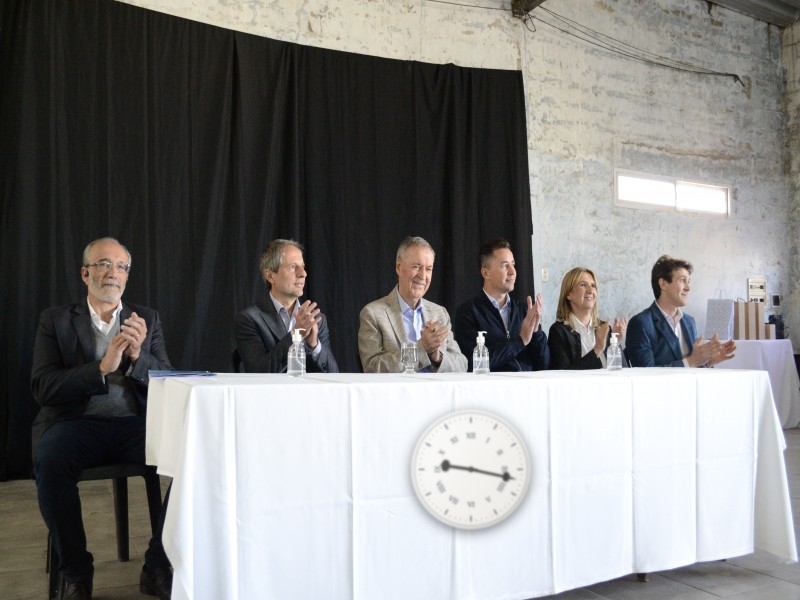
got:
9:17
